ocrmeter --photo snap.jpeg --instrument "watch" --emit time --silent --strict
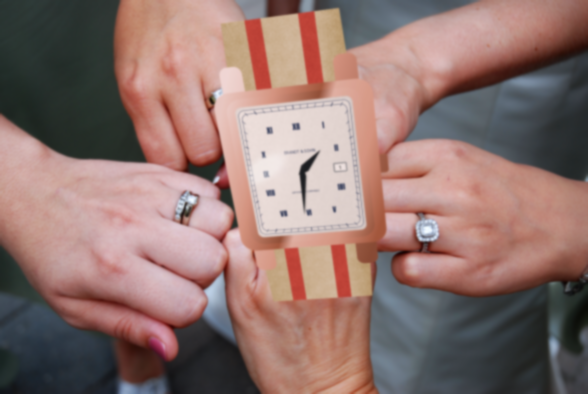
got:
1:31
